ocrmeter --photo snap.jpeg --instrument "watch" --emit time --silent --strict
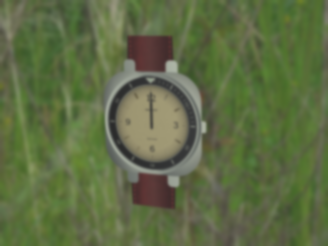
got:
12:00
